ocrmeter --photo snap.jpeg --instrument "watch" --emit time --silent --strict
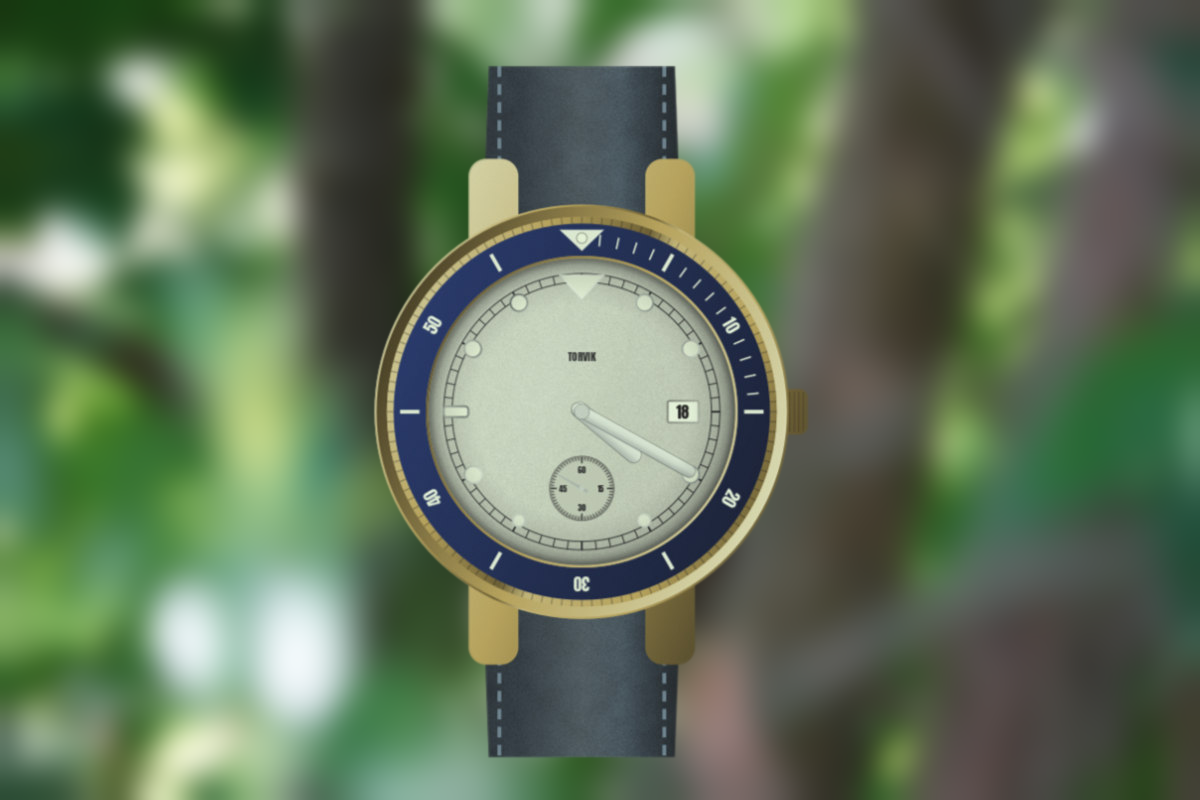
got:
4:19:50
